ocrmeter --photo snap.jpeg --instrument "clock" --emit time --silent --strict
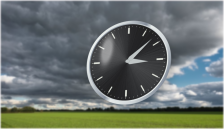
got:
3:08
